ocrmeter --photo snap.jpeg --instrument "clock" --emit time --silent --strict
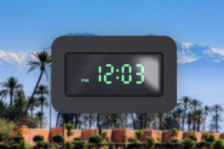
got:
12:03
